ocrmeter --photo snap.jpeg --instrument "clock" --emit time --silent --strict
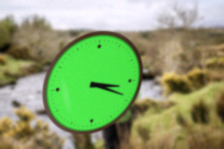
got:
3:19
